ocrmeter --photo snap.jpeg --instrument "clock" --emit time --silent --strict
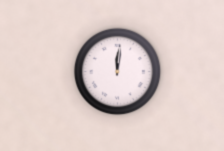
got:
12:01
